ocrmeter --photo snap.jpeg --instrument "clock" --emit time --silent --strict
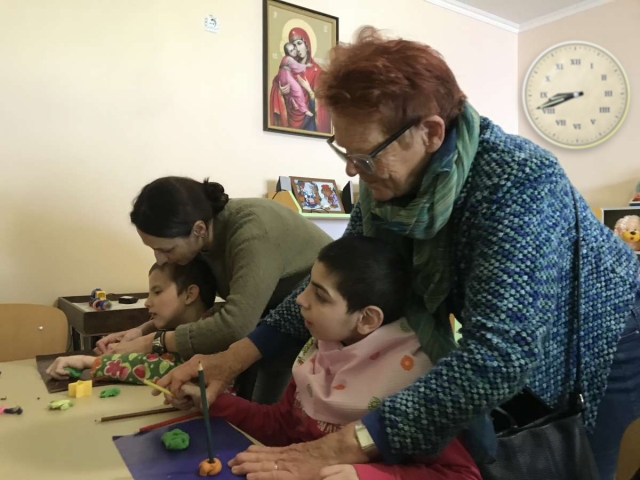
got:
8:42
